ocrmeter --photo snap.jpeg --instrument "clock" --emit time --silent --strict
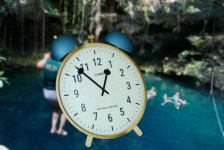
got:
12:53
